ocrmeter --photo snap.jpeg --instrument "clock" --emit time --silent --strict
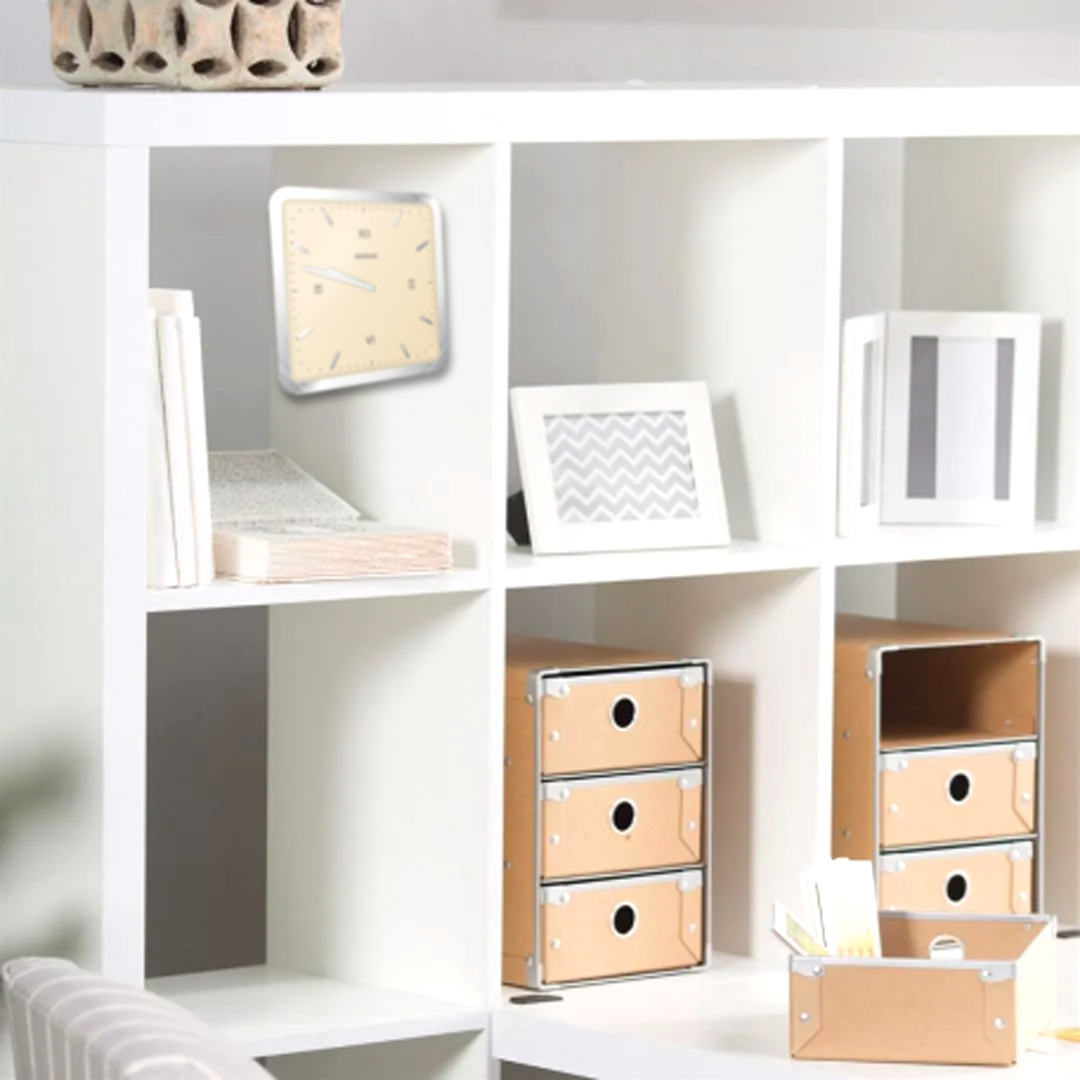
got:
9:48
